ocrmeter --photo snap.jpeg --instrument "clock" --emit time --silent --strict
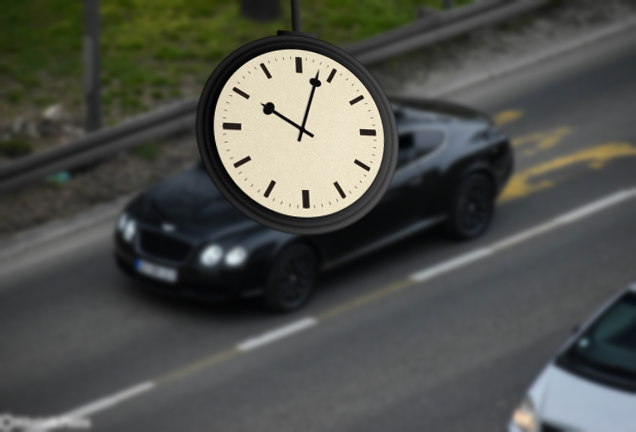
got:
10:03
